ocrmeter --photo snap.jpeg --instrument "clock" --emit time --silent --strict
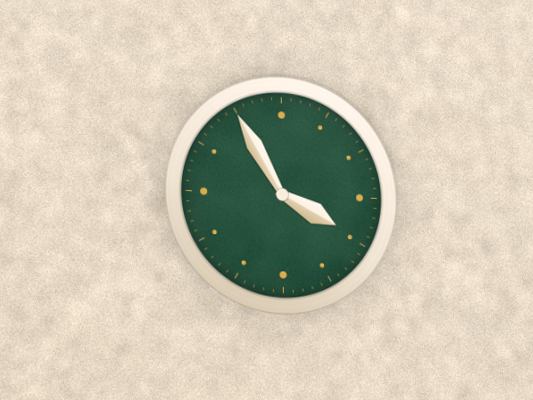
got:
3:55
